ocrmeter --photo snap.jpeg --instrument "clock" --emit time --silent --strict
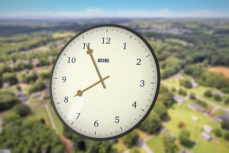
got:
7:55
